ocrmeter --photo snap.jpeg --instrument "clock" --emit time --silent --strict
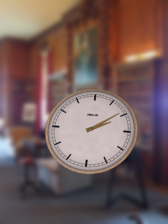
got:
2:09
